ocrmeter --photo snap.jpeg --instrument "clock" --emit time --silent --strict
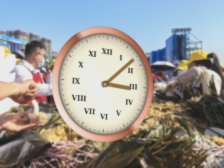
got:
3:08
